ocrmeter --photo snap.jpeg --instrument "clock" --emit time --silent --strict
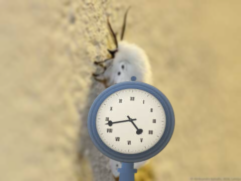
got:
4:43
